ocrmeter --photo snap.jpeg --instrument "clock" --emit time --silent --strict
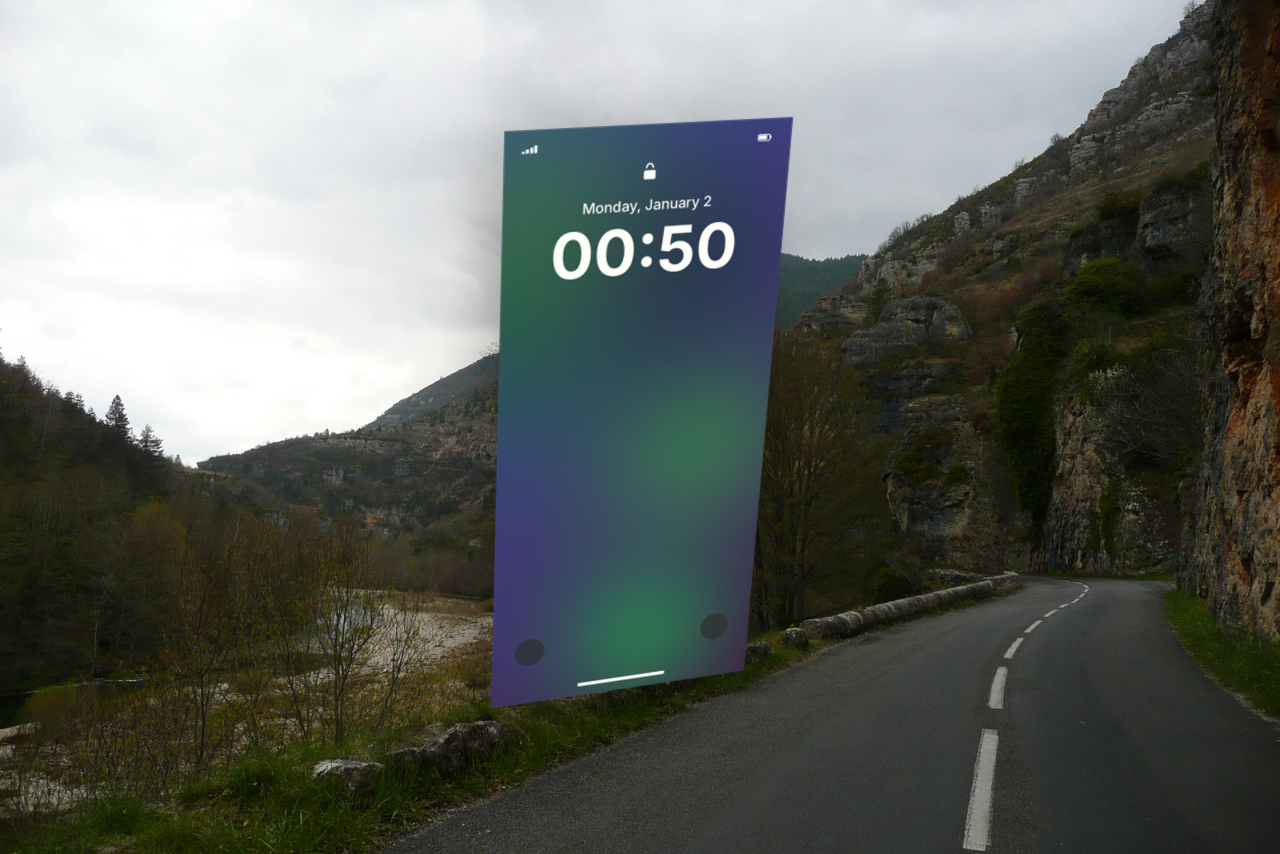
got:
0:50
